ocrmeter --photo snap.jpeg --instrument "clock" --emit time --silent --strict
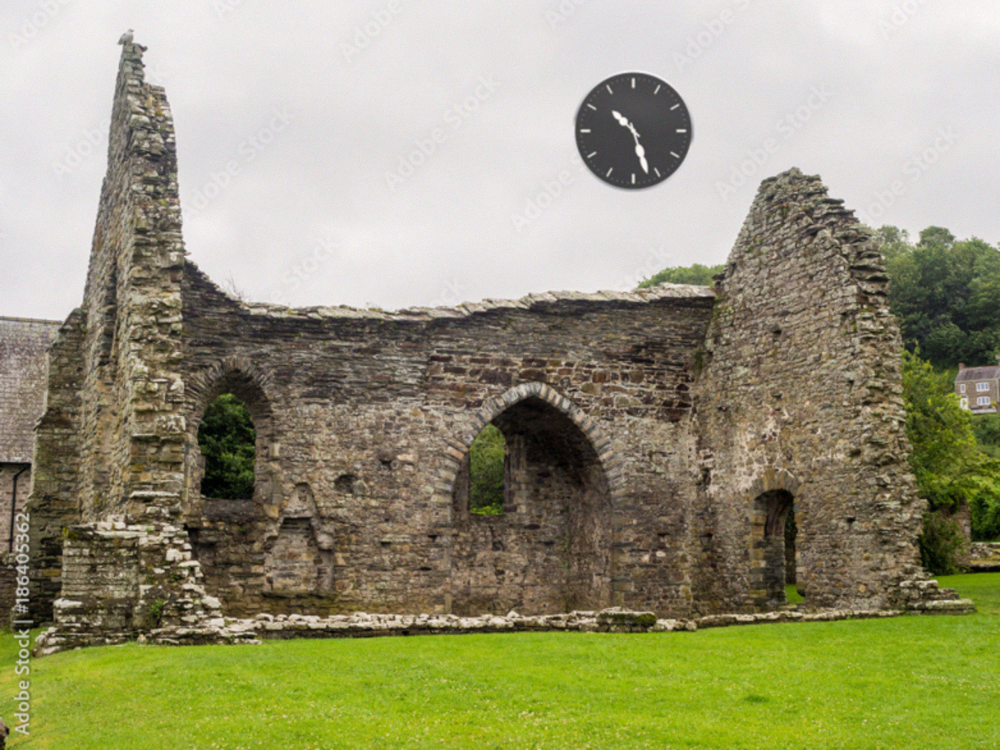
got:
10:27
